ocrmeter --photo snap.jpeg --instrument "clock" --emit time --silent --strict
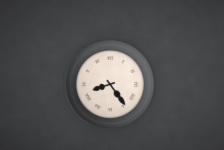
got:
8:24
